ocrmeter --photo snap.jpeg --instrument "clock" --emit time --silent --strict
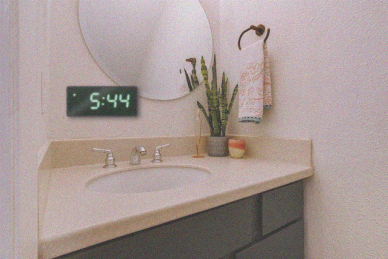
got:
5:44
